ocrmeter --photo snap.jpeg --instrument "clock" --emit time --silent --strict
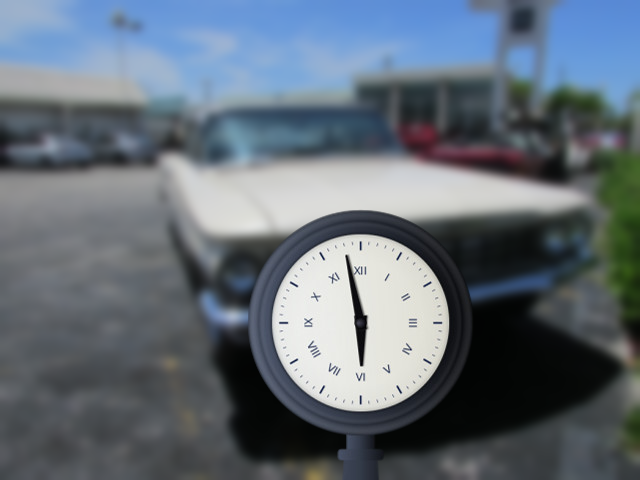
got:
5:58
